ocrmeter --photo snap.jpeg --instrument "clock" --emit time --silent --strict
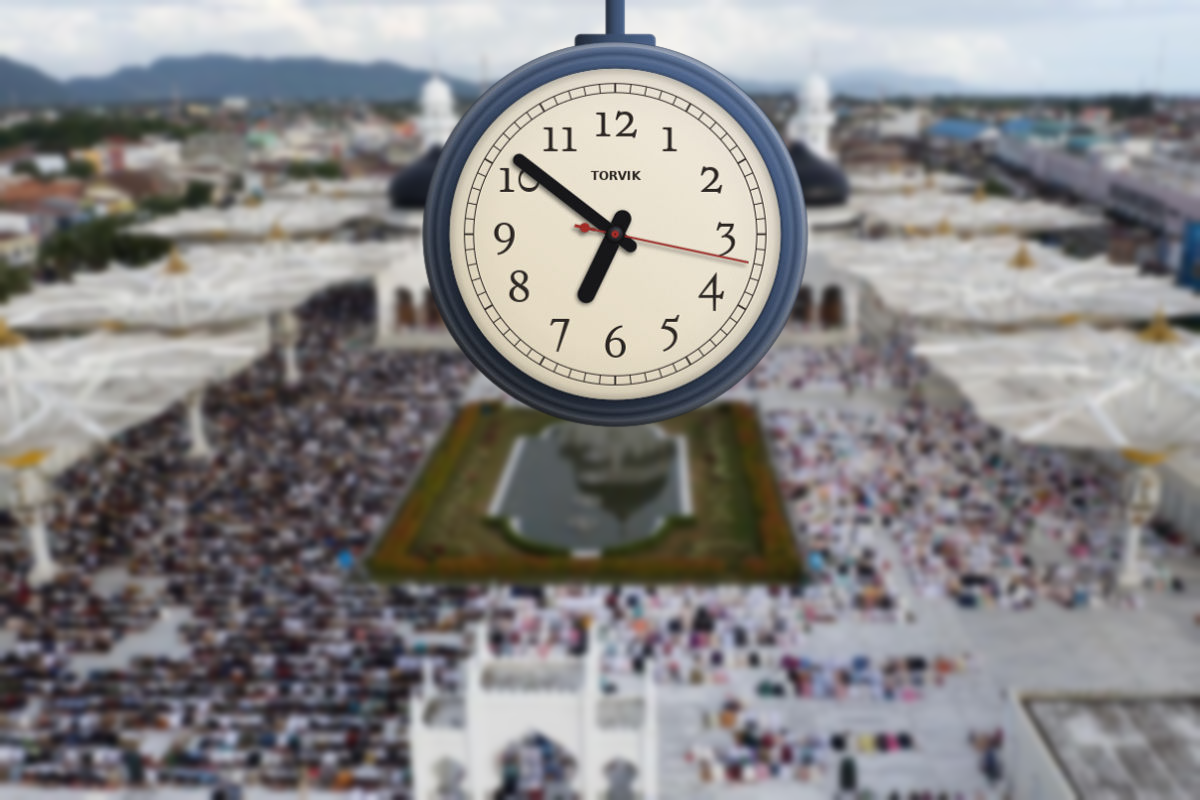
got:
6:51:17
